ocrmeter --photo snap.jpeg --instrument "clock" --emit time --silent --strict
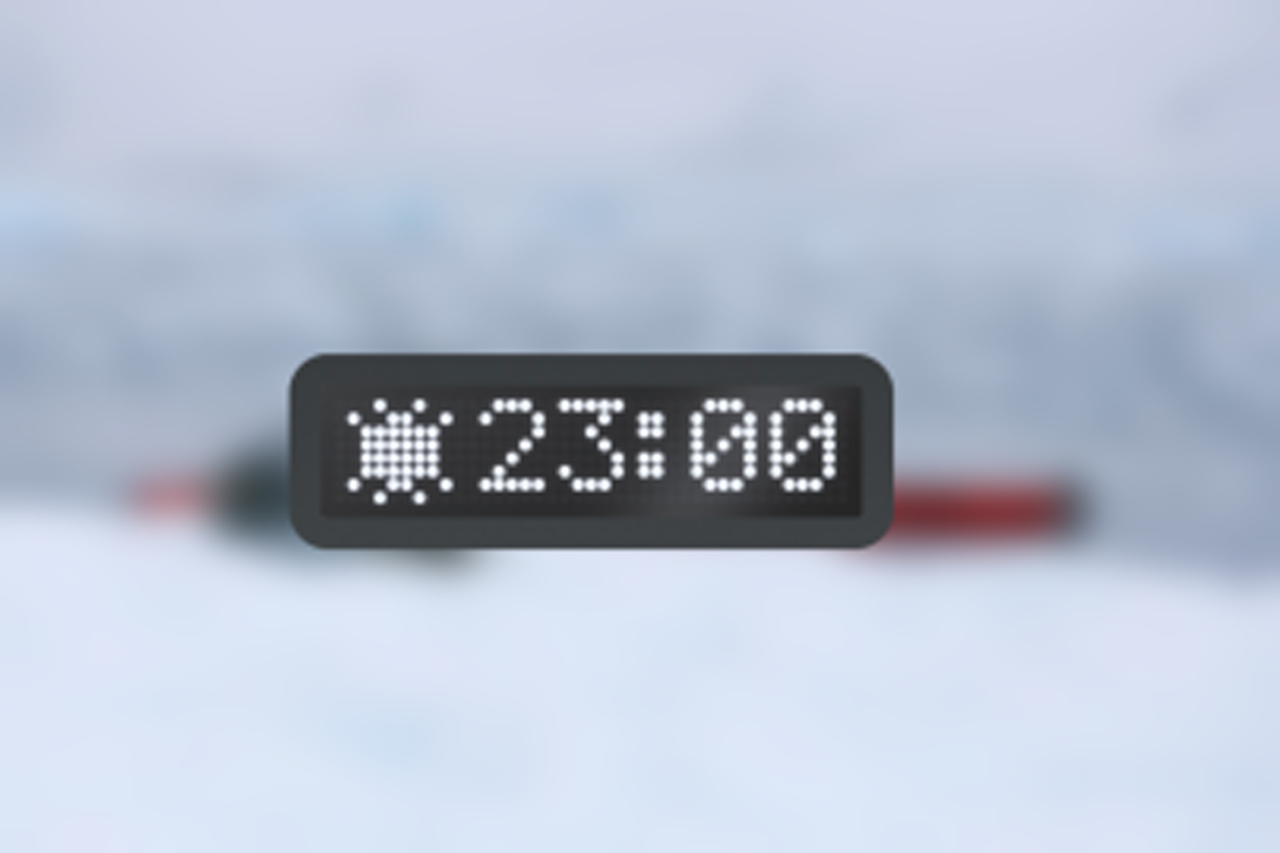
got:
23:00
